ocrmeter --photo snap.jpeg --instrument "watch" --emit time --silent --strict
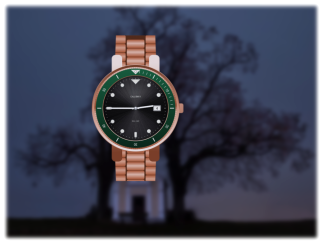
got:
2:45
